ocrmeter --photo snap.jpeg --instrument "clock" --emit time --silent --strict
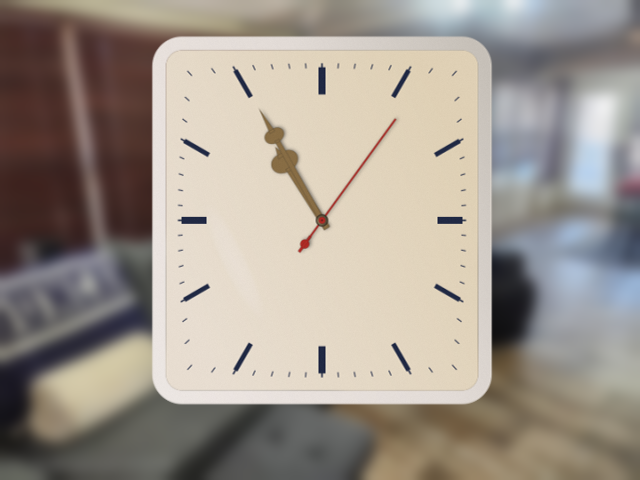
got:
10:55:06
